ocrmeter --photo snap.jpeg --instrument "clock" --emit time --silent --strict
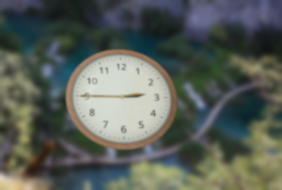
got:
2:45
